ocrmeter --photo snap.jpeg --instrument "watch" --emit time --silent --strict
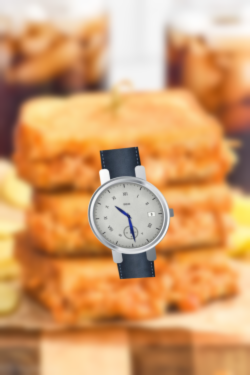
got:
10:29
